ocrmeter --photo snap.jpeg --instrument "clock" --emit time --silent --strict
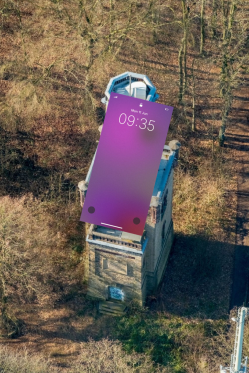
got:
9:35
